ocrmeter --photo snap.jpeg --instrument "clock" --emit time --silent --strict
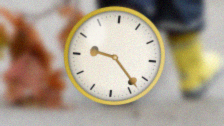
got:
9:23
